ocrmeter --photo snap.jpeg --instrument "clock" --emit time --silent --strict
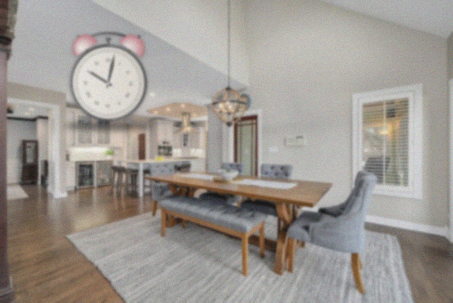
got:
10:02
